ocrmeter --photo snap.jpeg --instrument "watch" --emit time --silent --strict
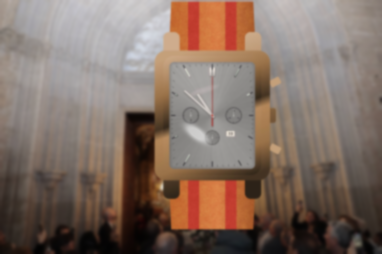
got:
10:52
